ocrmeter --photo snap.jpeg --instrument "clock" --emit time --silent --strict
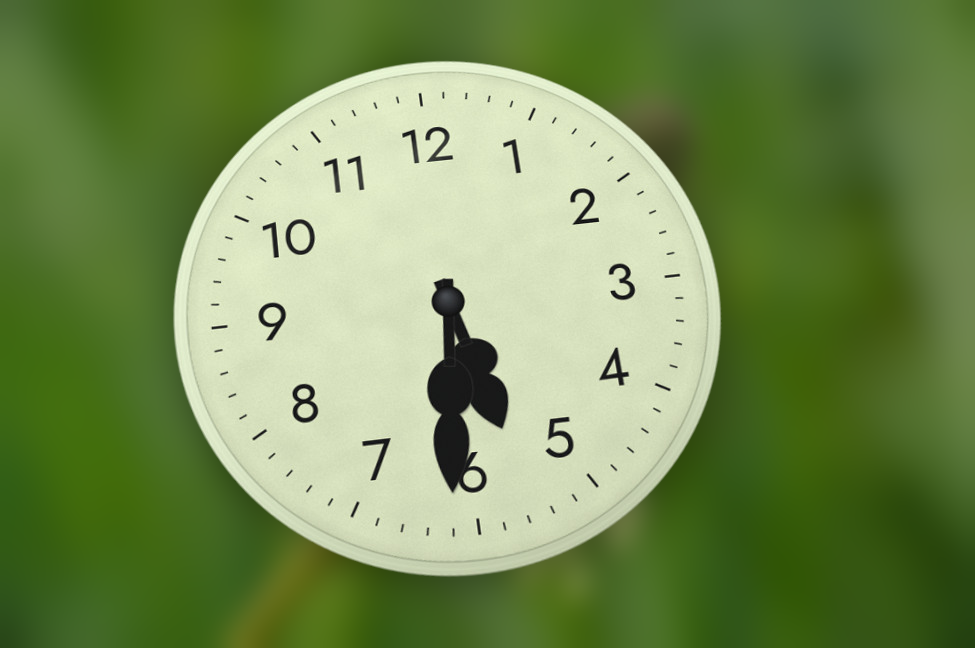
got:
5:31
